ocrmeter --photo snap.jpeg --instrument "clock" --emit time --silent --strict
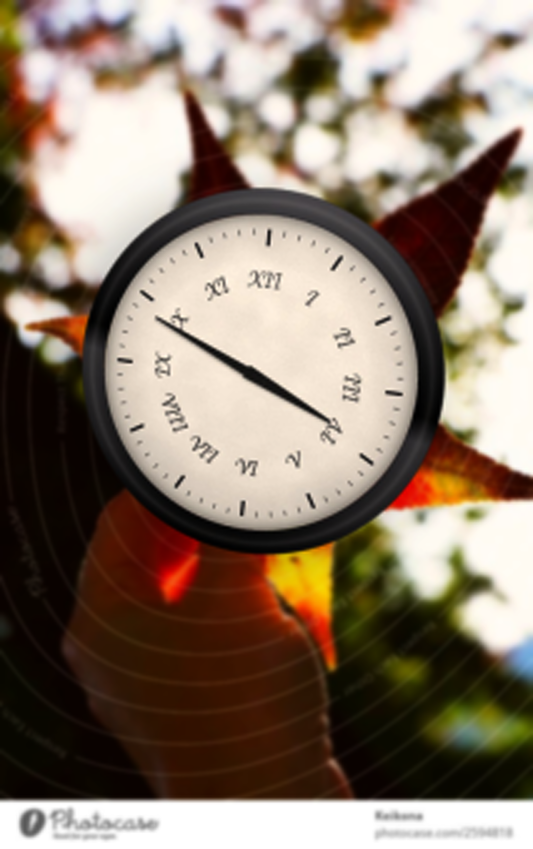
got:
3:49
